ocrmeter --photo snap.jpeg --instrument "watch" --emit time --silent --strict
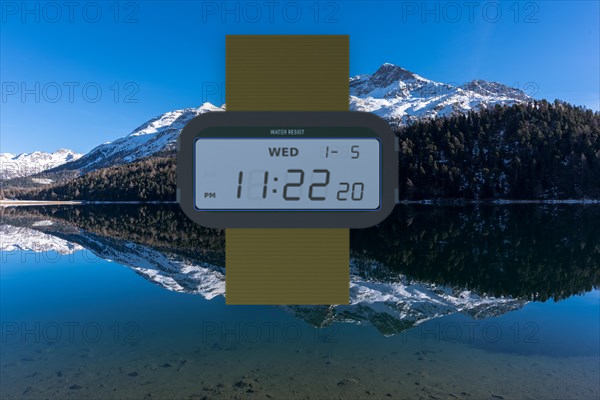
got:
11:22:20
